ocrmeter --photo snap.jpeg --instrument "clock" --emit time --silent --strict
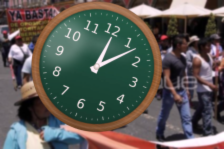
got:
12:07
